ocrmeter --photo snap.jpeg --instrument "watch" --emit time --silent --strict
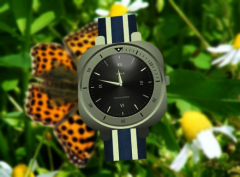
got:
11:48
